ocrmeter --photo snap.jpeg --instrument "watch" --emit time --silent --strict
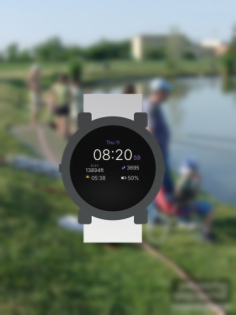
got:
8:20
